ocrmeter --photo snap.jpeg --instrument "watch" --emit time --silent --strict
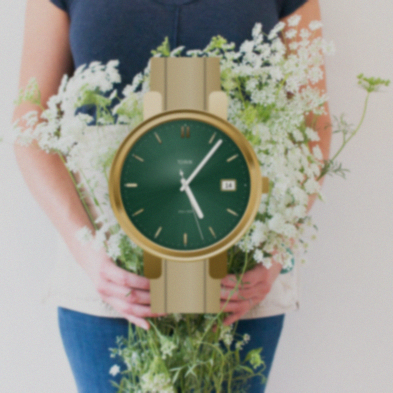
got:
5:06:27
